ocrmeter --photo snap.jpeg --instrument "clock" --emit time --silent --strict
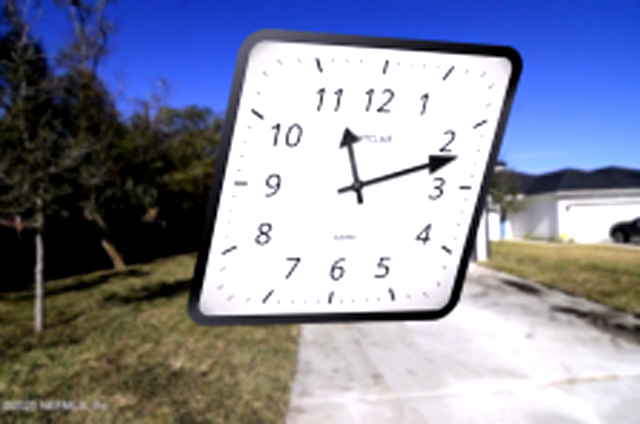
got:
11:12
